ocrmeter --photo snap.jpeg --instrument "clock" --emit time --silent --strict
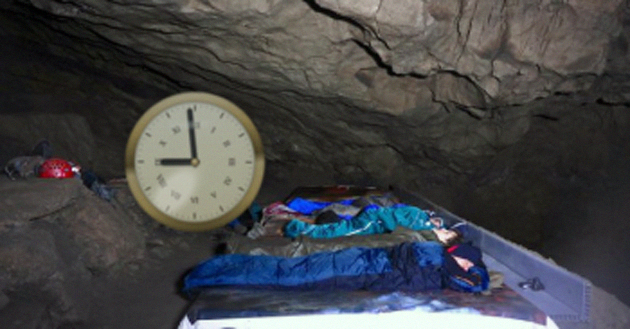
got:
8:59
